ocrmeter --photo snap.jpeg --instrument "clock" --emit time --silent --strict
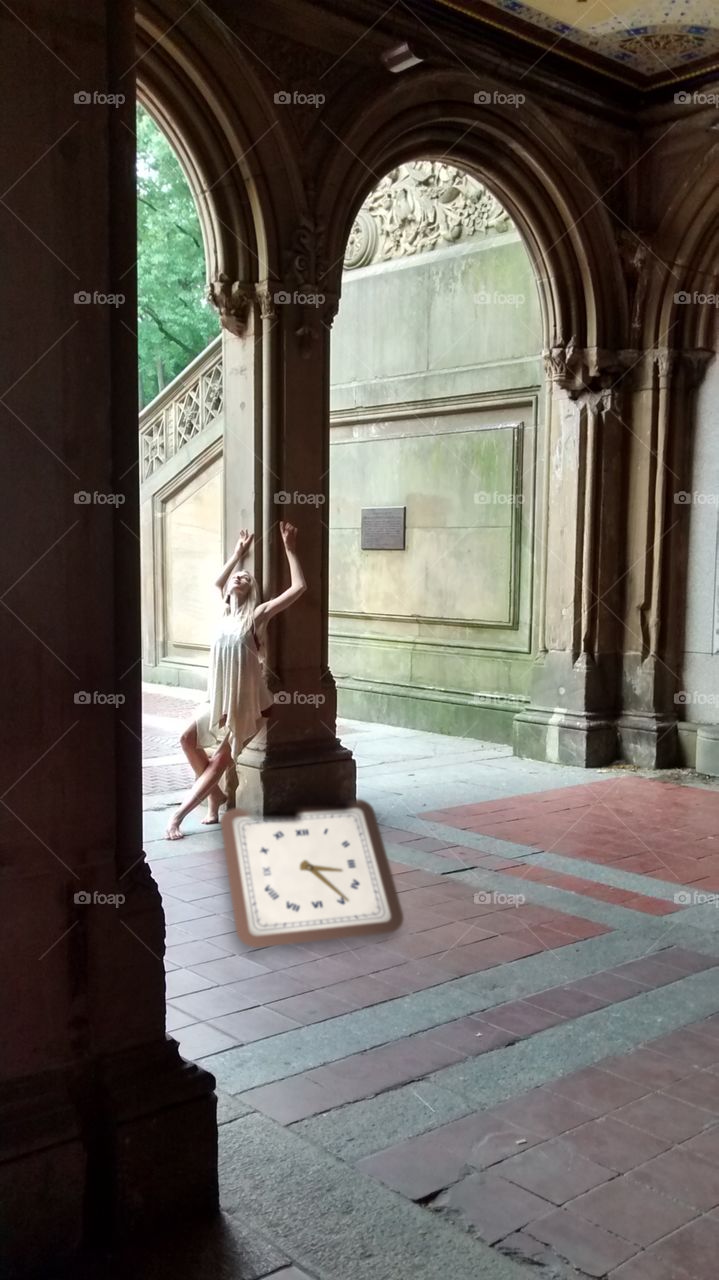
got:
3:24
